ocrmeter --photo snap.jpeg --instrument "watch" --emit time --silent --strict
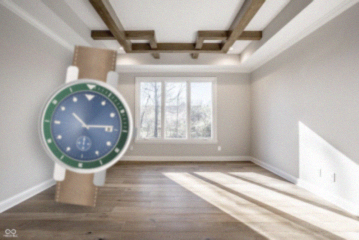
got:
10:14
